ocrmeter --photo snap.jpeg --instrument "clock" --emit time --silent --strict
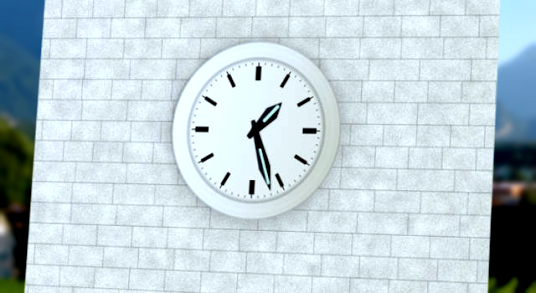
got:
1:27
